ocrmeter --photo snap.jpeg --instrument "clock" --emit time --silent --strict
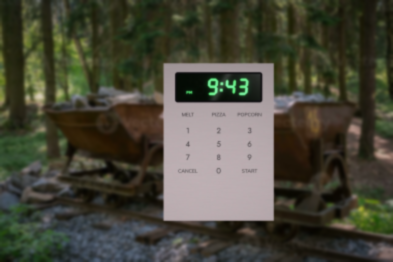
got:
9:43
